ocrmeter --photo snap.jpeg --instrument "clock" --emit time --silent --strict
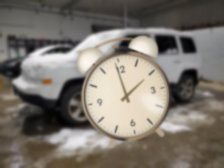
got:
1:59
